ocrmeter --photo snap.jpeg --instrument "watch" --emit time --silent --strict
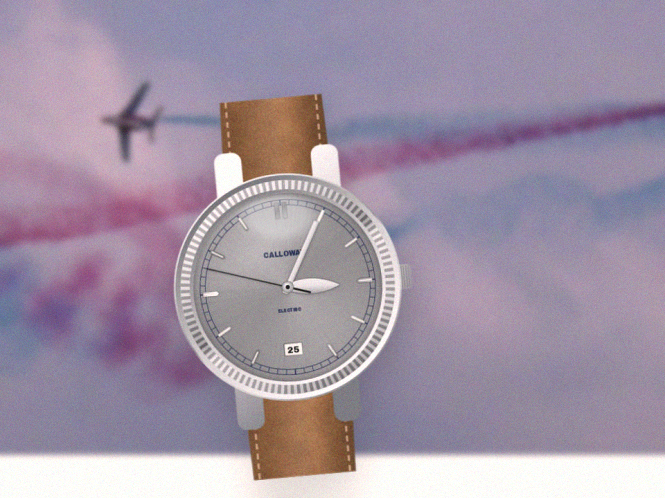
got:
3:04:48
